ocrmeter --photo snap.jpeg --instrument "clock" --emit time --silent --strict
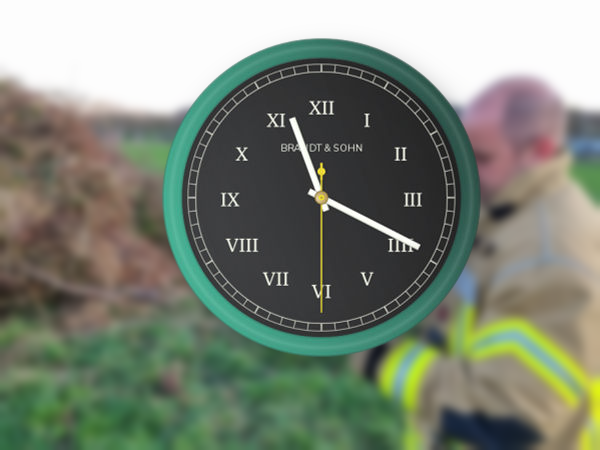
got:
11:19:30
